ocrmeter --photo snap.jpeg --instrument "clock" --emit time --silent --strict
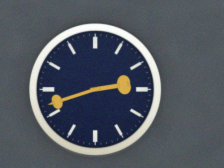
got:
2:42
